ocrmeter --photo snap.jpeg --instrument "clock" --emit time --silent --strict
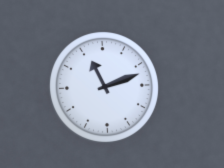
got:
11:12
